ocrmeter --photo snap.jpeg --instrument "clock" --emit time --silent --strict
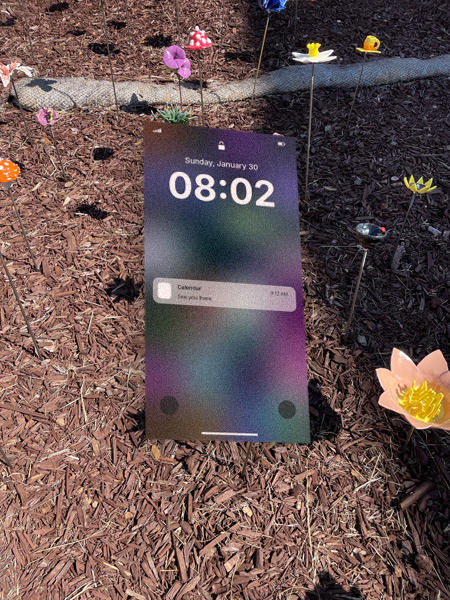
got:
8:02
